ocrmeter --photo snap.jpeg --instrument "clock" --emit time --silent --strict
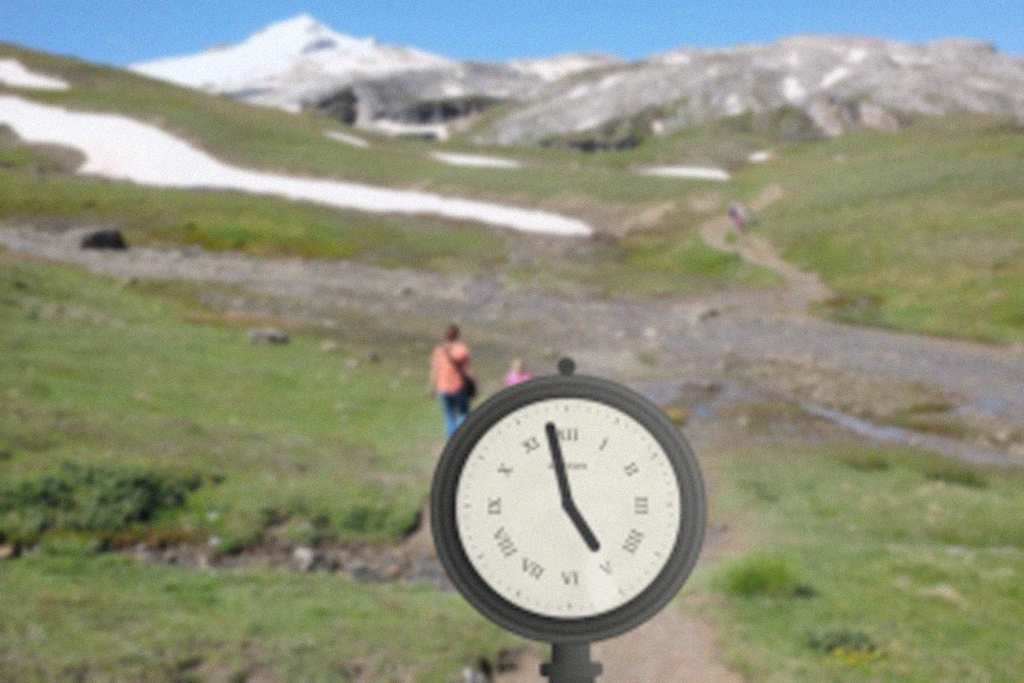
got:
4:58
